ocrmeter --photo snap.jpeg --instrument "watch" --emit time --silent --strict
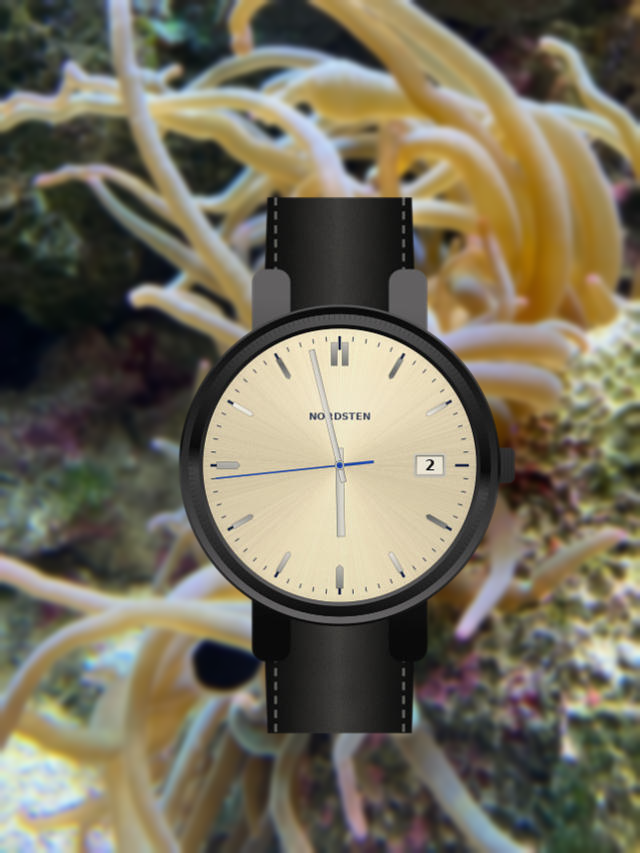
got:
5:57:44
